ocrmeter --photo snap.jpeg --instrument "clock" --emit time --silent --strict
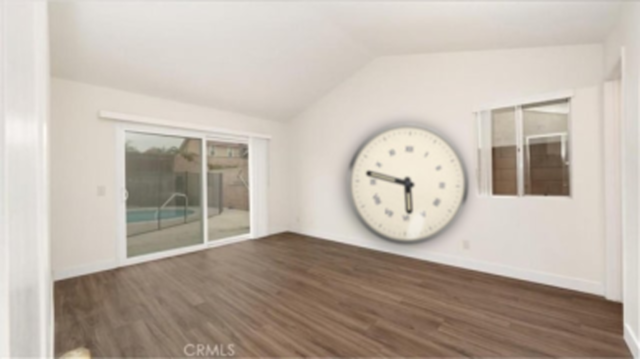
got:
5:47
